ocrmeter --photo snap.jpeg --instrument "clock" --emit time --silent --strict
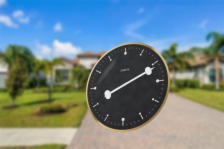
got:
8:11
